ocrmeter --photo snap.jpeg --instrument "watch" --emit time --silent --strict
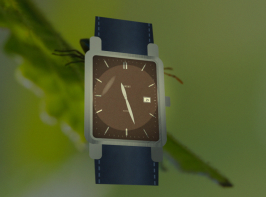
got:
11:27
